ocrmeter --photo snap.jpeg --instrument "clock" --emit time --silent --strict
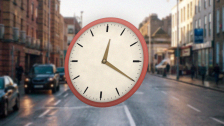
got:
12:20
